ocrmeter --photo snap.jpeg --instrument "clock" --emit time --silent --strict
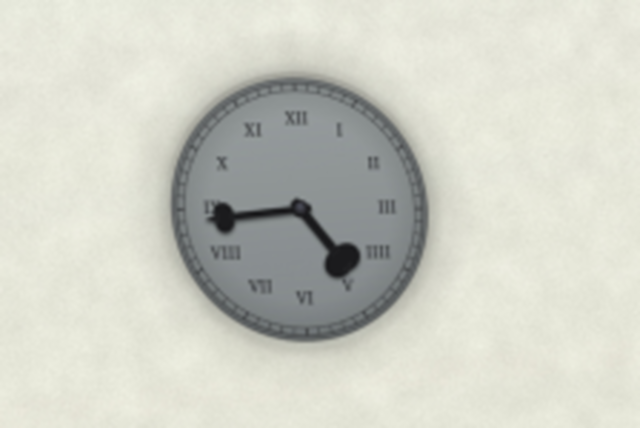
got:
4:44
